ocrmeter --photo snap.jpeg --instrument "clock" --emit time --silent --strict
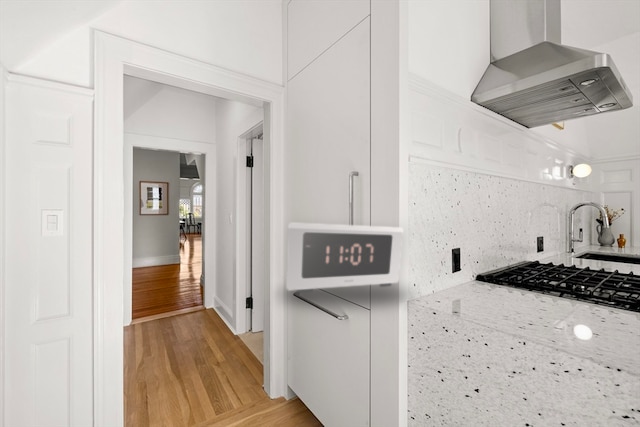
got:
11:07
